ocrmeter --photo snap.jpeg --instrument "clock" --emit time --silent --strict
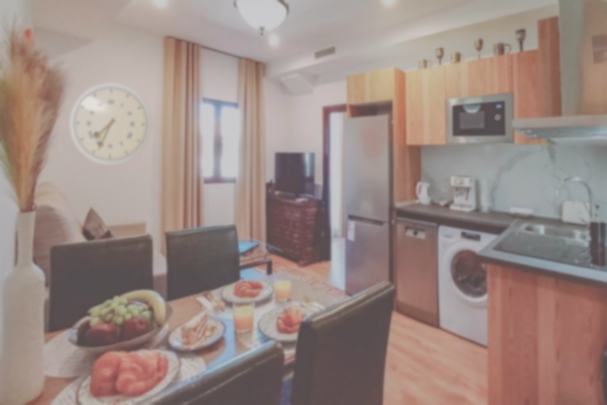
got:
7:34
